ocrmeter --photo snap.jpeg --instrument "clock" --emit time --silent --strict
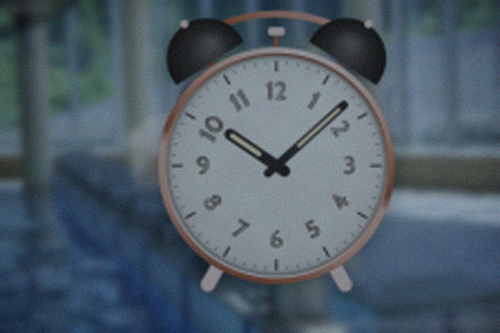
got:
10:08
